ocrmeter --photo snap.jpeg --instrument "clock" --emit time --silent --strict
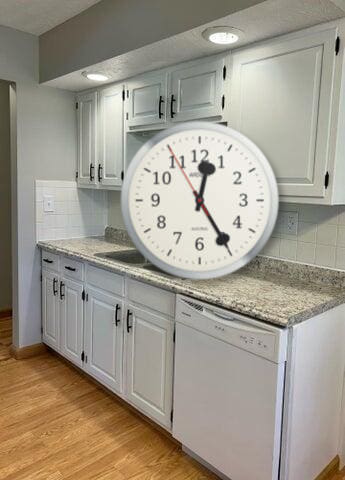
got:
12:24:55
